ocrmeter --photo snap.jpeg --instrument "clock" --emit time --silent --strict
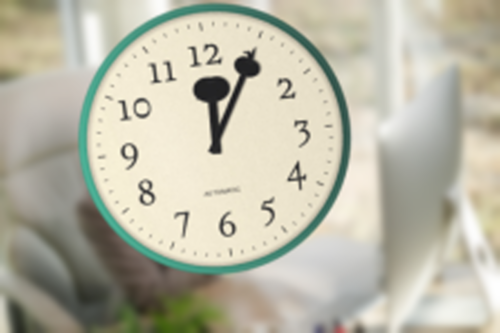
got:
12:05
